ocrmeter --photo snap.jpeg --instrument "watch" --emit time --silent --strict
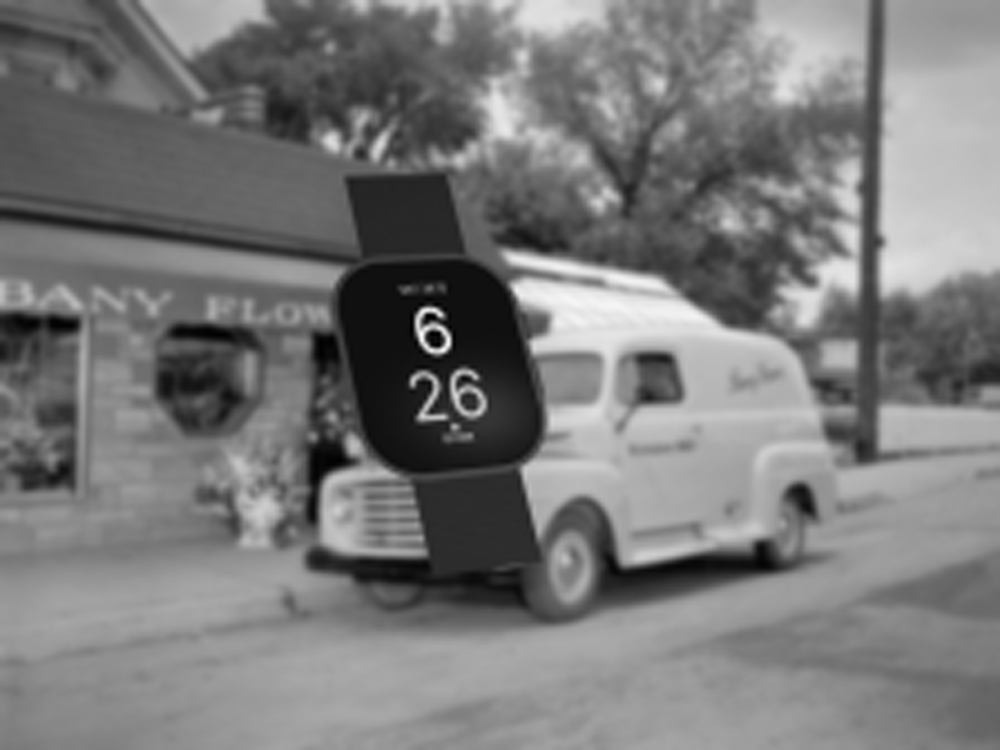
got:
6:26
